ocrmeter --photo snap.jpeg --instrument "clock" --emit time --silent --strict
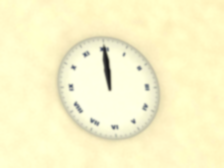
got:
12:00
